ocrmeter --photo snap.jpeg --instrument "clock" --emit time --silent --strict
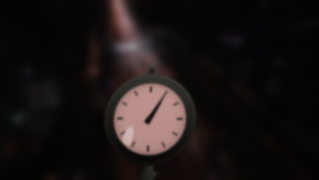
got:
1:05
